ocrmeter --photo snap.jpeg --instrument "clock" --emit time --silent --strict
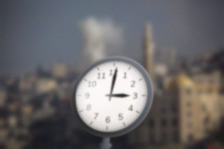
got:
3:01
